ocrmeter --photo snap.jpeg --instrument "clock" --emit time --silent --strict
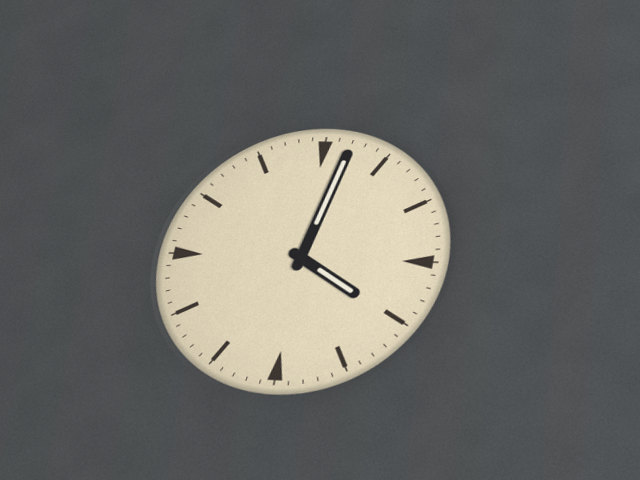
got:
4:02
